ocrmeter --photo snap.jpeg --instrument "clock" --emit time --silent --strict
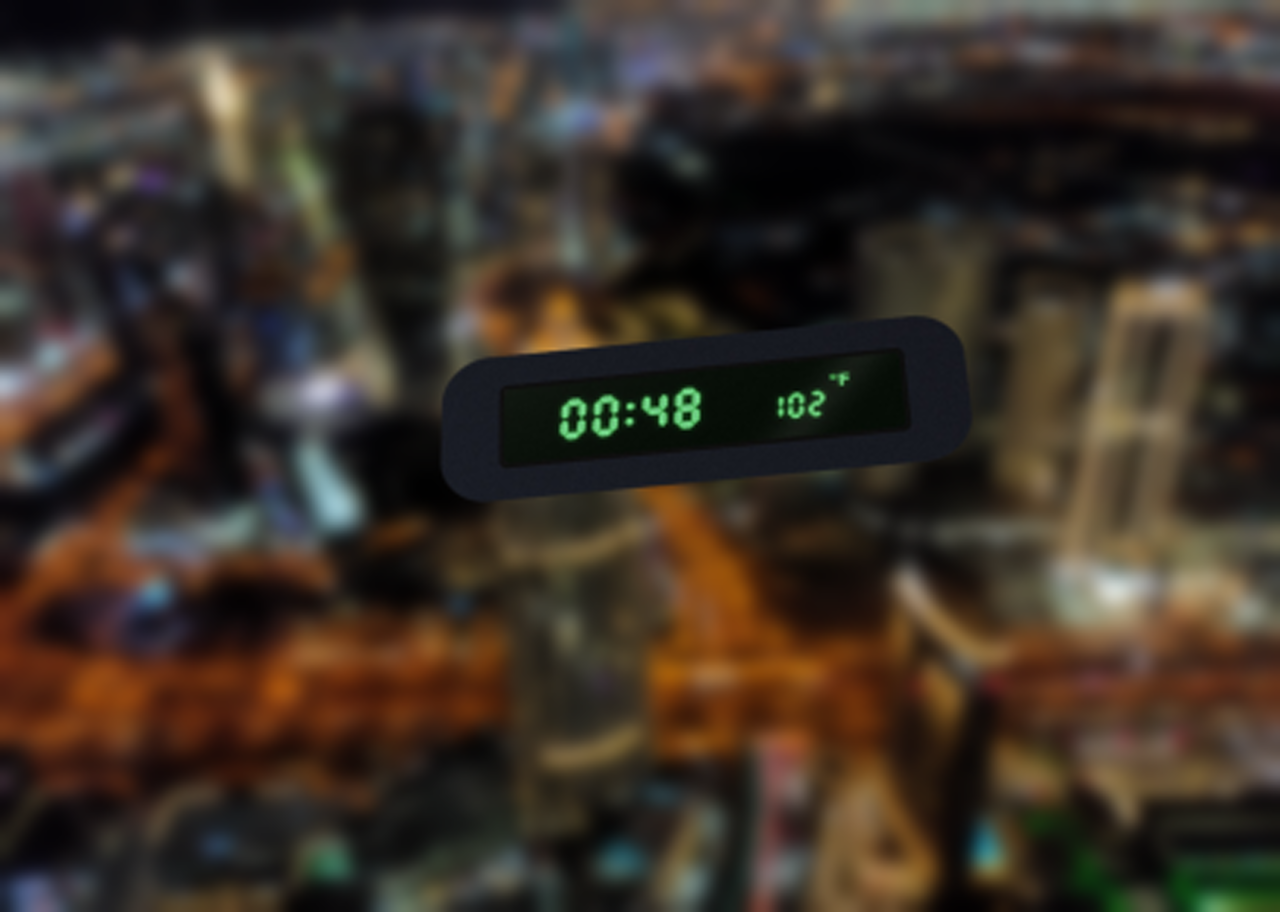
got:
0:48
